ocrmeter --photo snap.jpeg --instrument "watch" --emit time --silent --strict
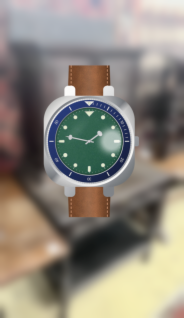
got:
1:47
